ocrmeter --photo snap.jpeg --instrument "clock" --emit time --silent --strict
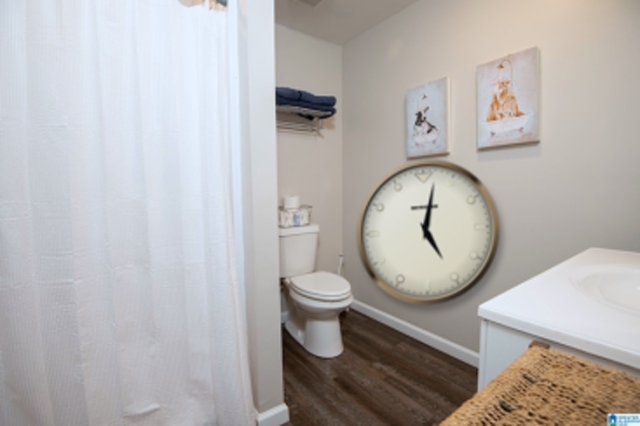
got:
5:02
